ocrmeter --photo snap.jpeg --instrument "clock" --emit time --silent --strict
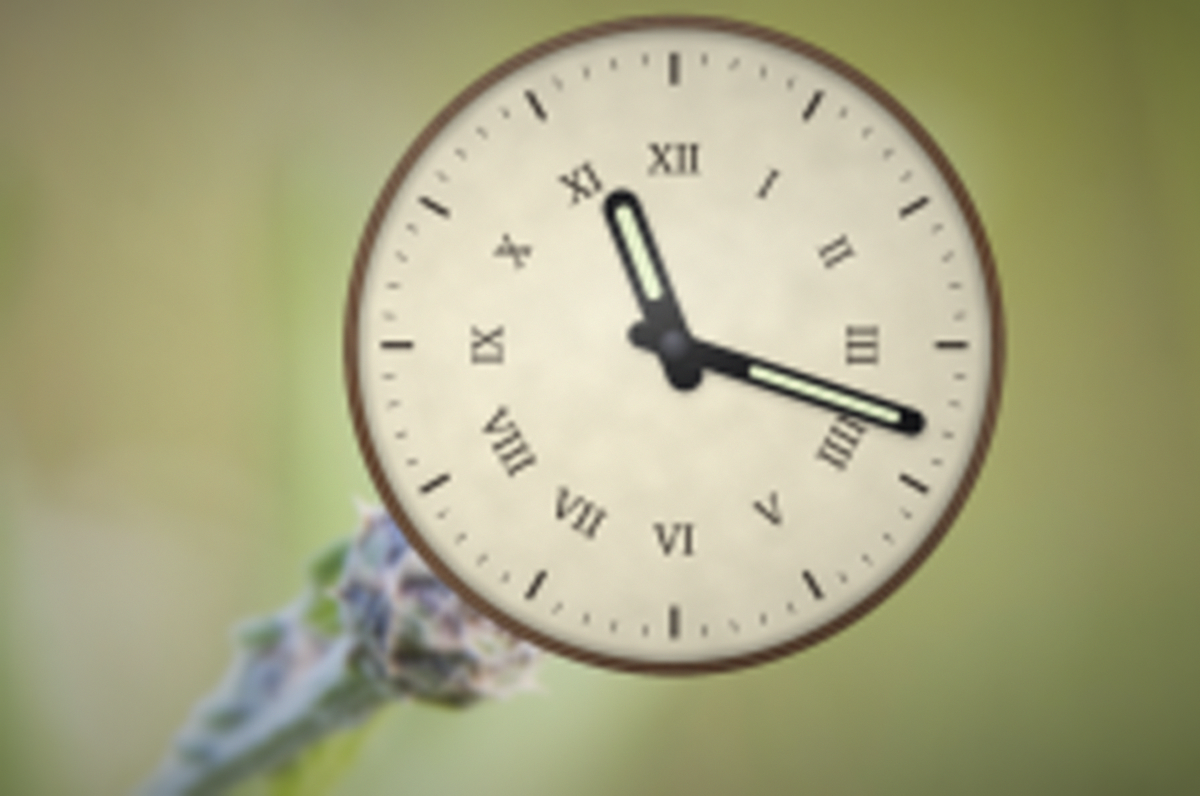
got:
11:18
